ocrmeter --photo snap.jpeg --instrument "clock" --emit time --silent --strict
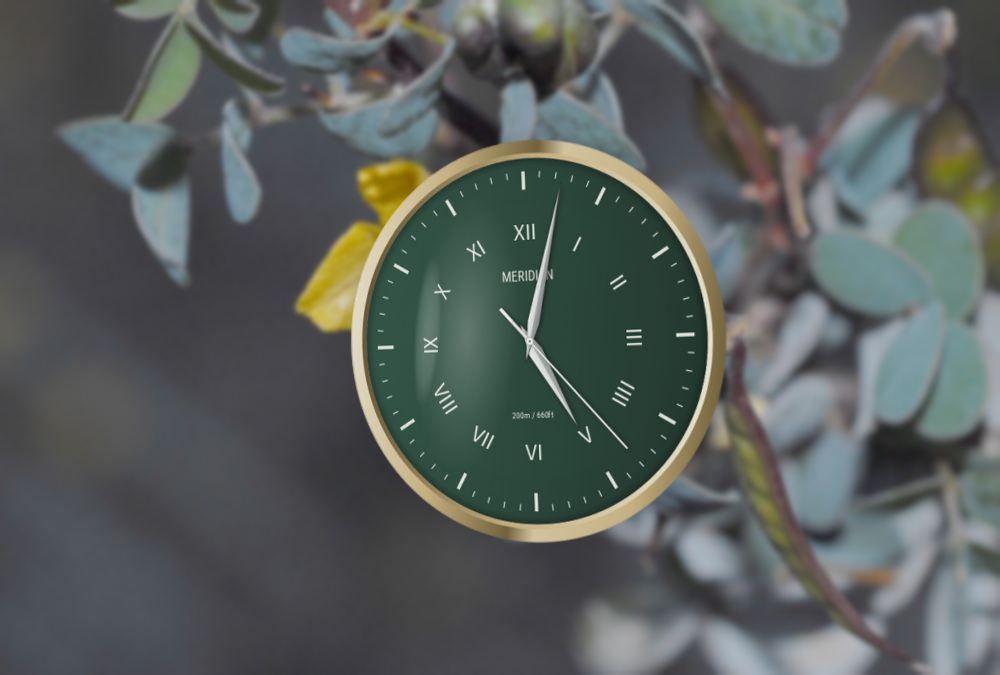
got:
5:02:23
